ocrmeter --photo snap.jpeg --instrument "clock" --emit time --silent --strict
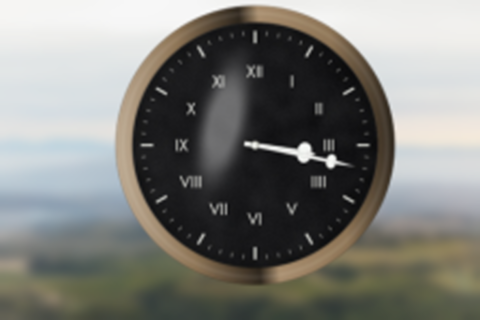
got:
3:17
